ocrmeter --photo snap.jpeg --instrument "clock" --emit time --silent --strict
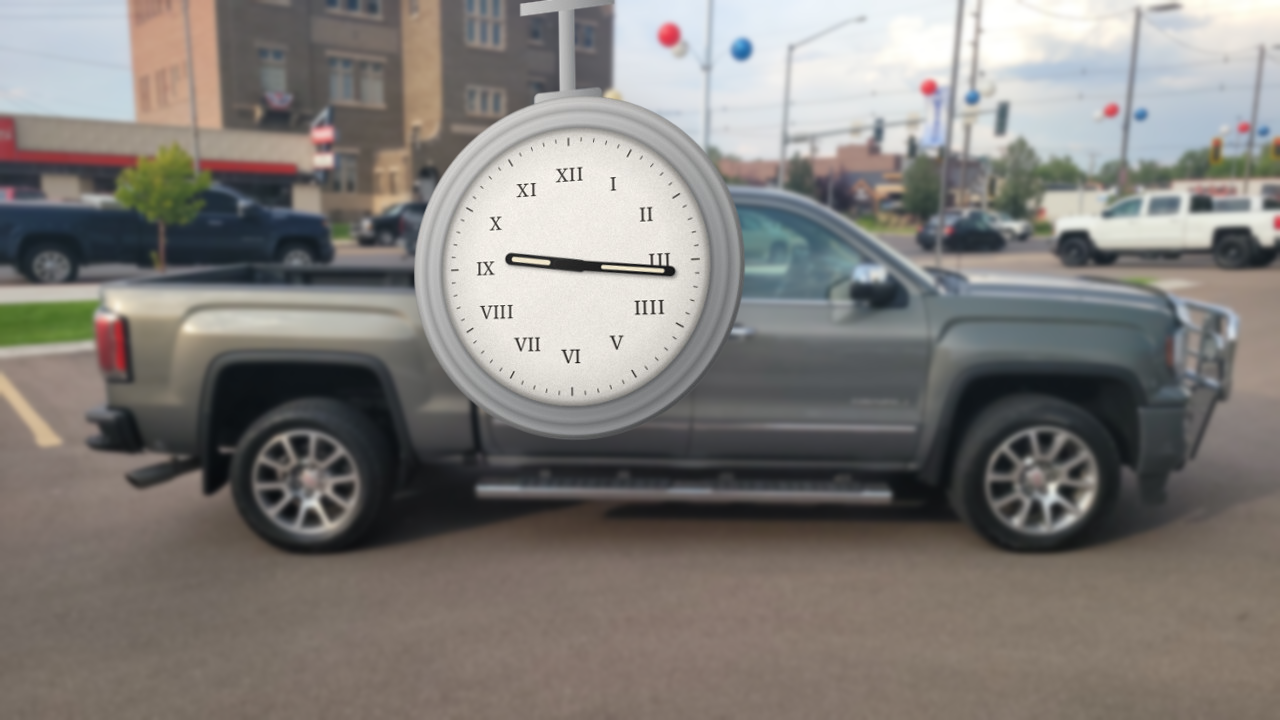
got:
9:16
